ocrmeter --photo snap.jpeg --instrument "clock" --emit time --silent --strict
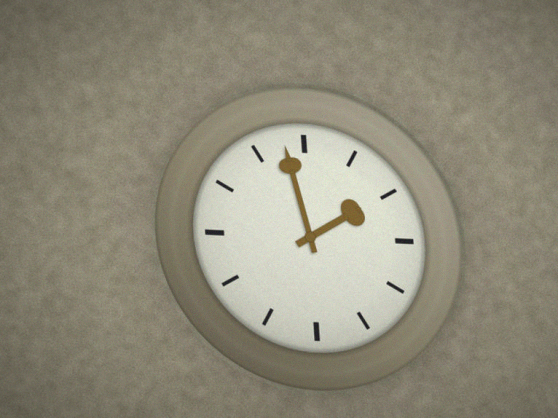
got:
1:58
